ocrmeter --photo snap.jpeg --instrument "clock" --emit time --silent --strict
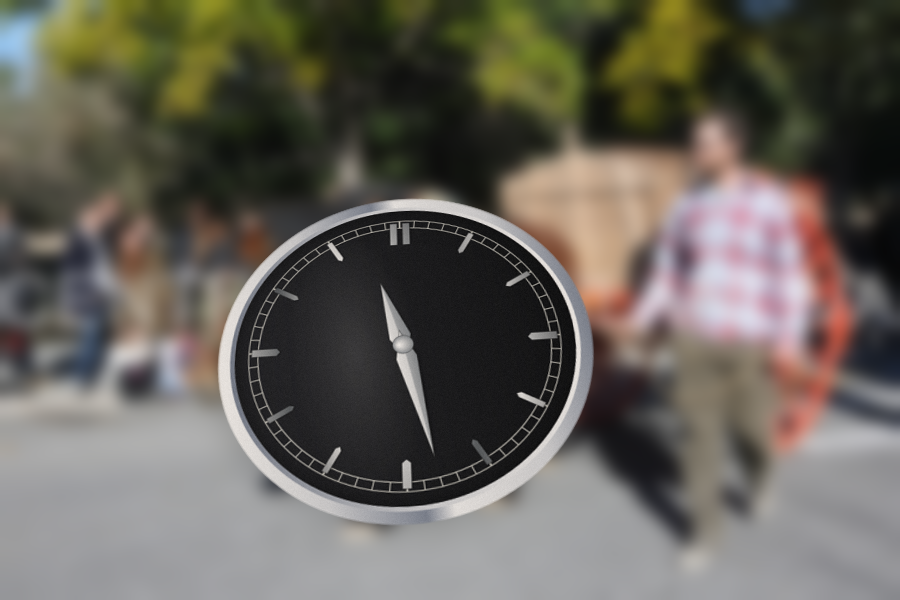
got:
11:28
